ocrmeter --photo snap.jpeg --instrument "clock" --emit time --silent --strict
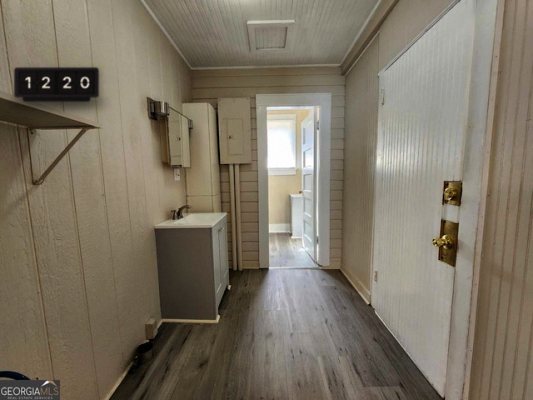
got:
12:20
